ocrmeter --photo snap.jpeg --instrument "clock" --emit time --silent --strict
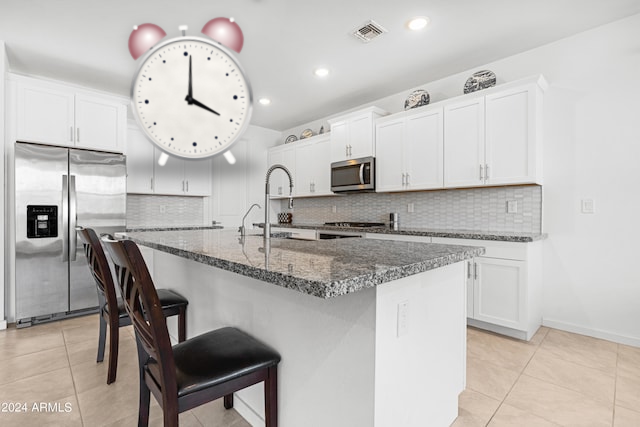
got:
4:01
